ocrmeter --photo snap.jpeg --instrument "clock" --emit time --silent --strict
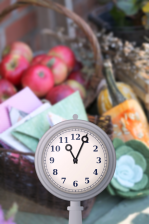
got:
11:04
